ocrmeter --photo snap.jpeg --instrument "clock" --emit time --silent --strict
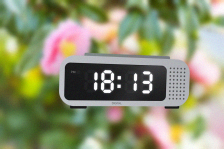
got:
18:13
